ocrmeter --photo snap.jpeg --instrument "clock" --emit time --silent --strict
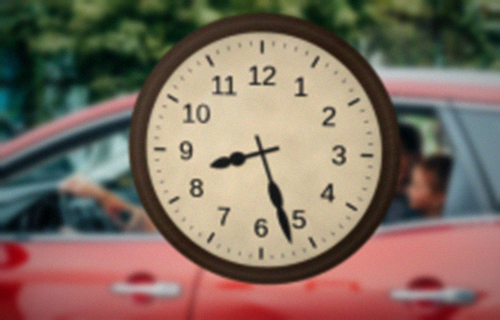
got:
8:27
